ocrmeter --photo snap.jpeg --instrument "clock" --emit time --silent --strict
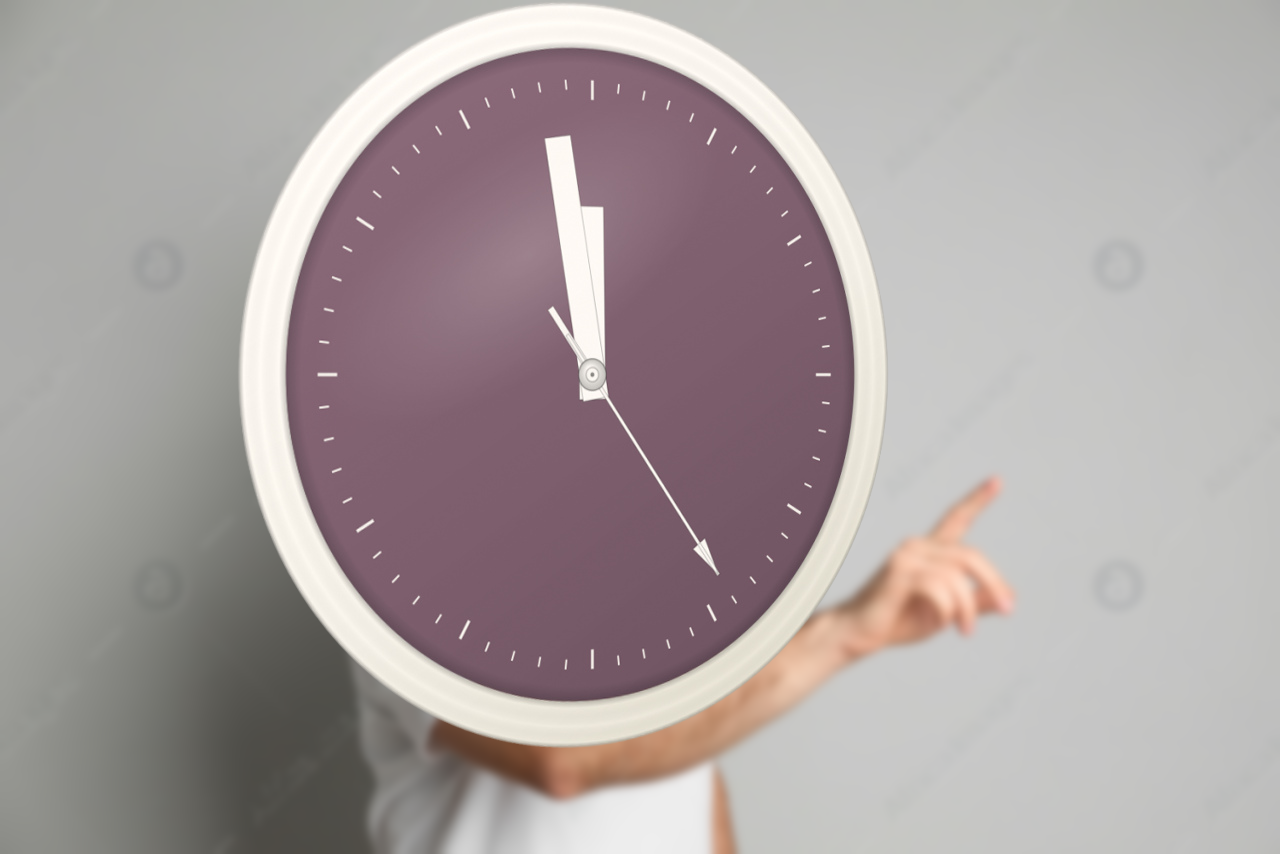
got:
11:58:24
